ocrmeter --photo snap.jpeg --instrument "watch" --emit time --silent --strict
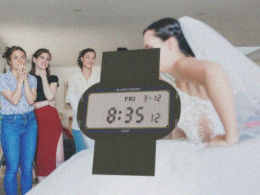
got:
8:35:12
